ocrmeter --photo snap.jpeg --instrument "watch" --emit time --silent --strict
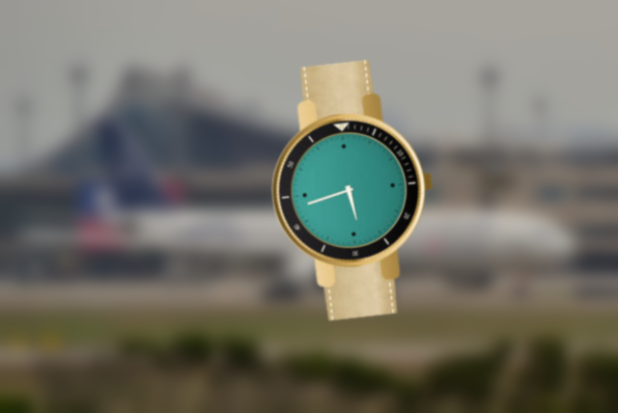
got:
5:43
